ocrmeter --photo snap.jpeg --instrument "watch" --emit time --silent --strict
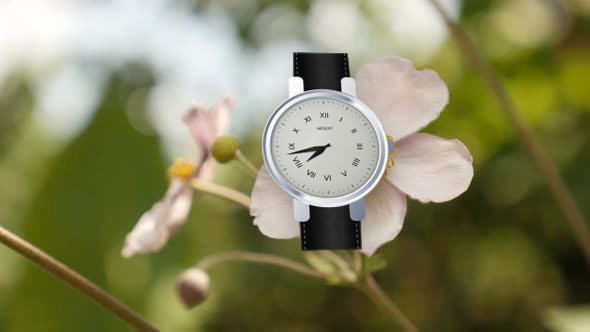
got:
7:43
